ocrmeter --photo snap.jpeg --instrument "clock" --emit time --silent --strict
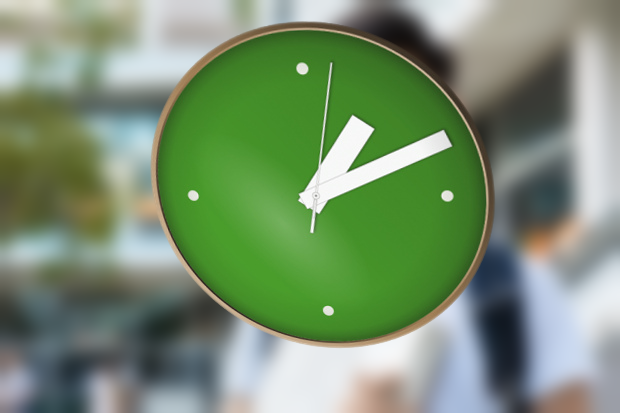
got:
1:11:02
